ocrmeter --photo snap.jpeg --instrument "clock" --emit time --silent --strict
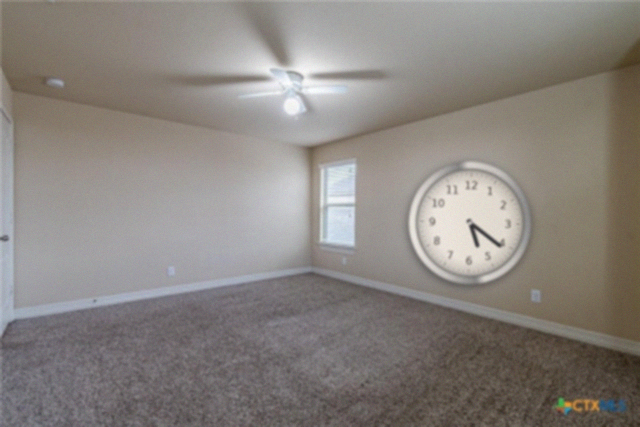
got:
5:21
